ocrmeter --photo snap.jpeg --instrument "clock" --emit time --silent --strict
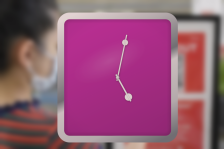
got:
5:02
